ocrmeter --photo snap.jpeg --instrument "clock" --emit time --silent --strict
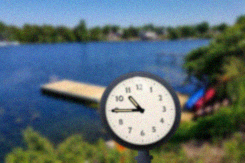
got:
10:45
